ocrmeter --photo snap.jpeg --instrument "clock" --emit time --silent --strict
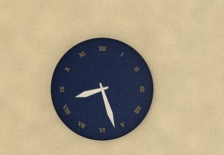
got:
8:27
